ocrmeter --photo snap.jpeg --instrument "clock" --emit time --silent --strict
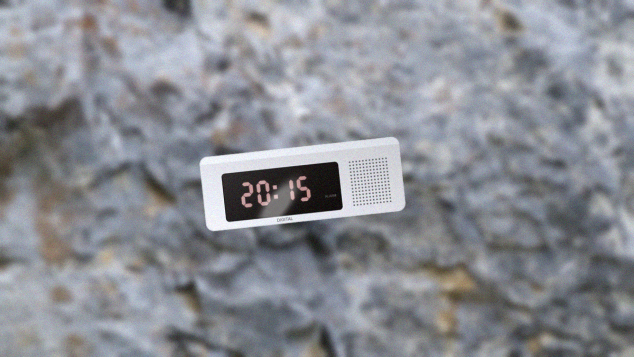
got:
20:15
